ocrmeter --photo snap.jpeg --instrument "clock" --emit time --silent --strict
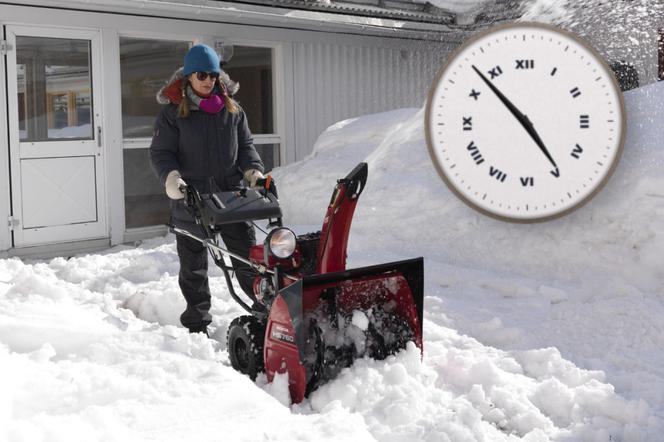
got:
4:53
